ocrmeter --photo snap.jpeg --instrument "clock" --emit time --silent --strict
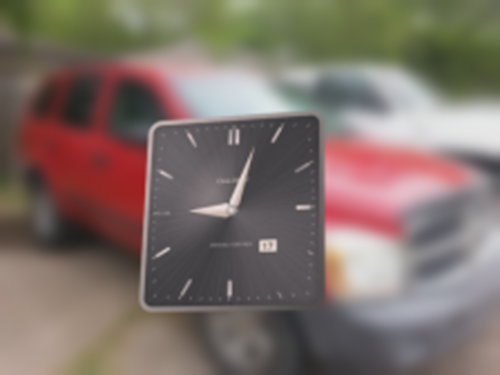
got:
9:03
